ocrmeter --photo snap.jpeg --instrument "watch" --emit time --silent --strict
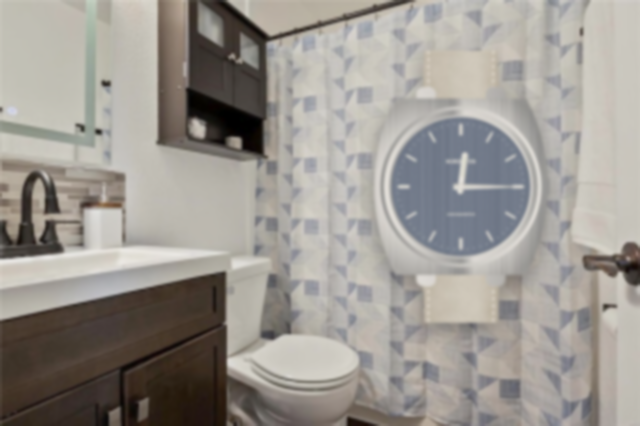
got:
12:15
